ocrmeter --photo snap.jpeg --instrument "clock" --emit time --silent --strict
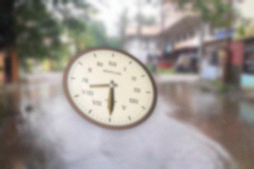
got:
8:30
